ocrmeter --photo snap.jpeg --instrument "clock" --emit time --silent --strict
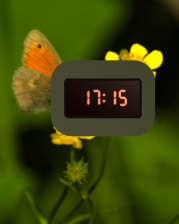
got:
17:15
